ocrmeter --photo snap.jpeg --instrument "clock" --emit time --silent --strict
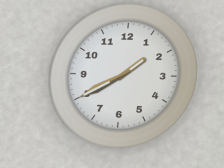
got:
1:40
